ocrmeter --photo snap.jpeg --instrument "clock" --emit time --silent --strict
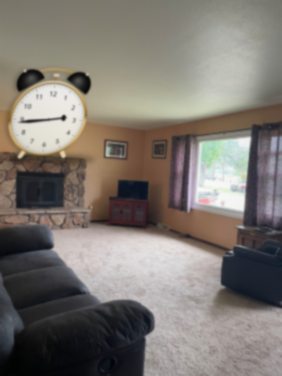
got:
2:44
